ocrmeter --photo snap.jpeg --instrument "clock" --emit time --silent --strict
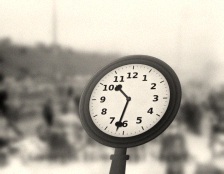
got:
10:32
